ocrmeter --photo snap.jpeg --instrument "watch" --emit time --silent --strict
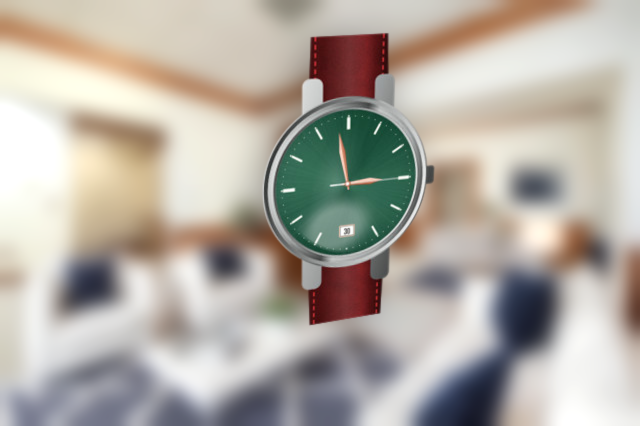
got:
2:58:15
